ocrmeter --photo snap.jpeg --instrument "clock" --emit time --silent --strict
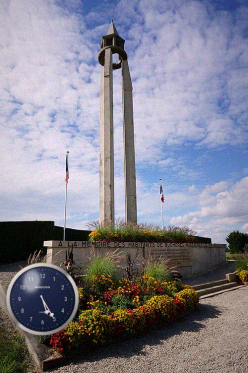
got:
5:25
